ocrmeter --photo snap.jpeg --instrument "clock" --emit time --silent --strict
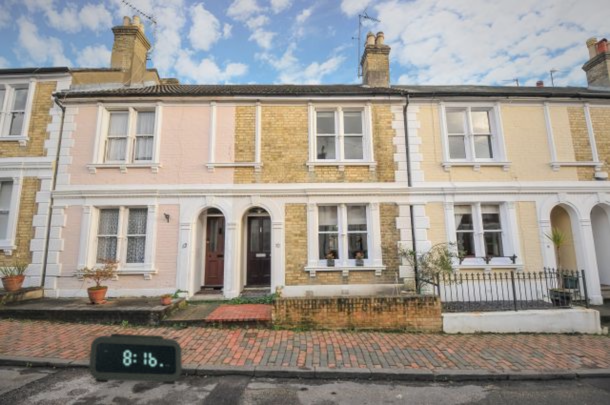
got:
8:16
